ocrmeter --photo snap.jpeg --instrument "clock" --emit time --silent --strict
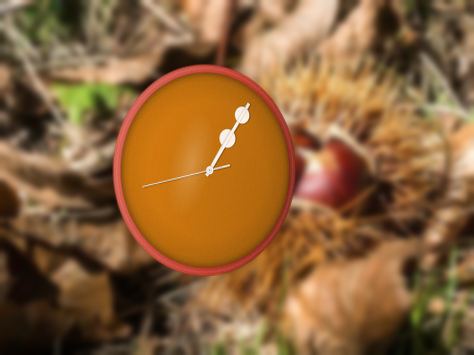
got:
1:05:43
